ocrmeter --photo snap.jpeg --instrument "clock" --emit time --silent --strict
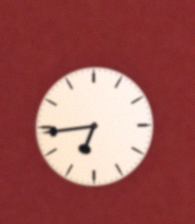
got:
6:44
